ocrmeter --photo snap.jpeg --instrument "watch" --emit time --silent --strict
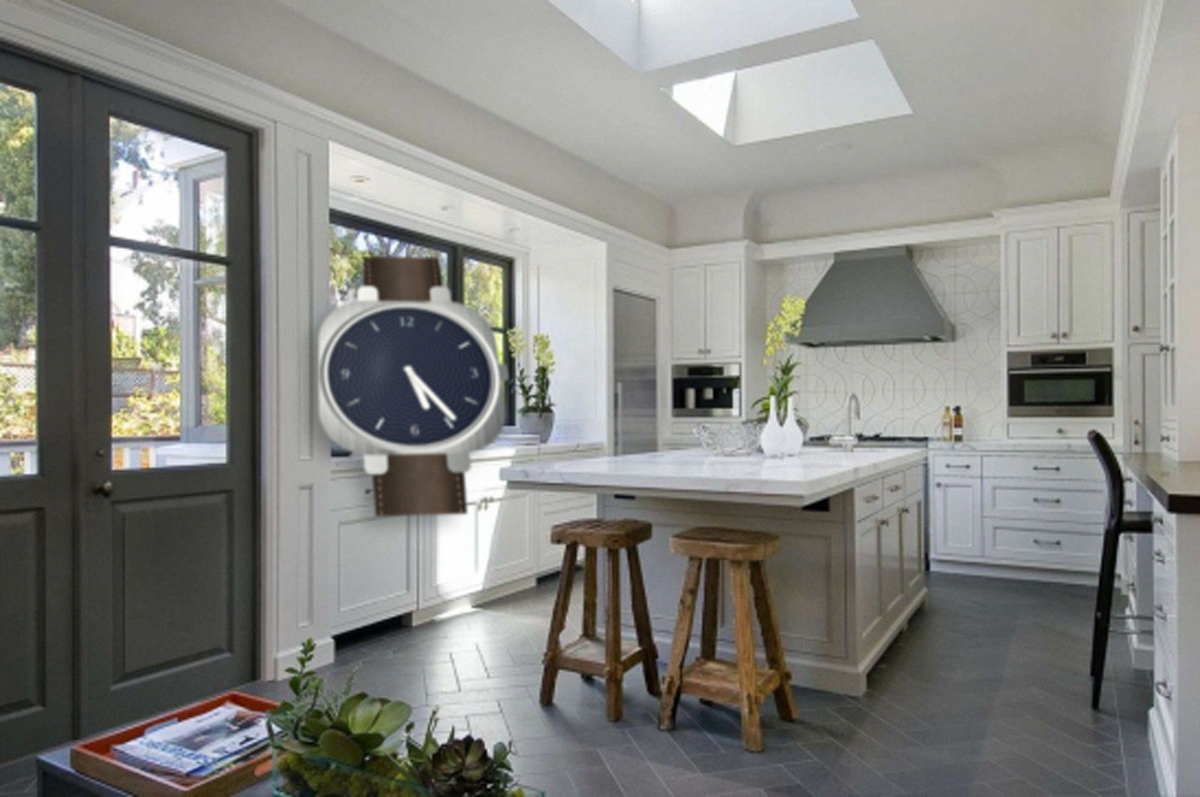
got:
5:24
